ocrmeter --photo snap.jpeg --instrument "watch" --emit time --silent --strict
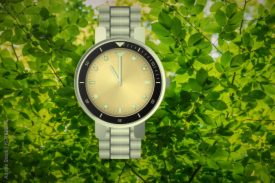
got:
11:00
